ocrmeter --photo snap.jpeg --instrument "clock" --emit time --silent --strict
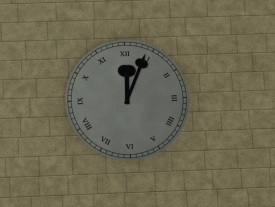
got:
12:04
